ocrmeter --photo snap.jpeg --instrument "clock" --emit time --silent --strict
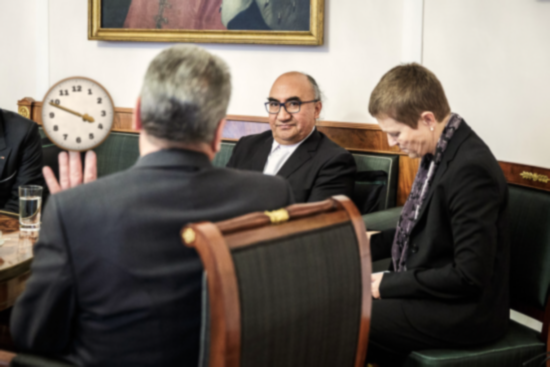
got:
3:49
